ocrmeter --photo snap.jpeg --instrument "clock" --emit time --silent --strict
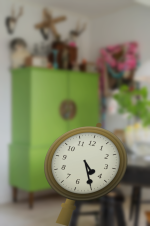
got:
4:25
